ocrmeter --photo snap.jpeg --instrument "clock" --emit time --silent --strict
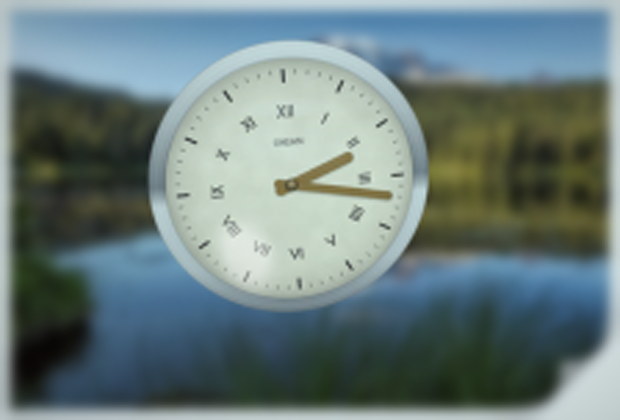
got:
2:17
